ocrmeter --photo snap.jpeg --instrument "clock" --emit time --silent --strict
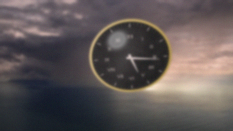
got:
5:16
